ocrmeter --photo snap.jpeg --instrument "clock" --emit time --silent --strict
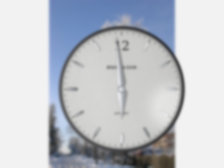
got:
5:59
